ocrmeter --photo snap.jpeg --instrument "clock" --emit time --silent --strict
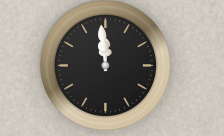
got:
11:59
